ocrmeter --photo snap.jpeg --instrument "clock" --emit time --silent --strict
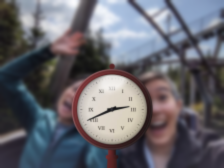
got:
2:41
